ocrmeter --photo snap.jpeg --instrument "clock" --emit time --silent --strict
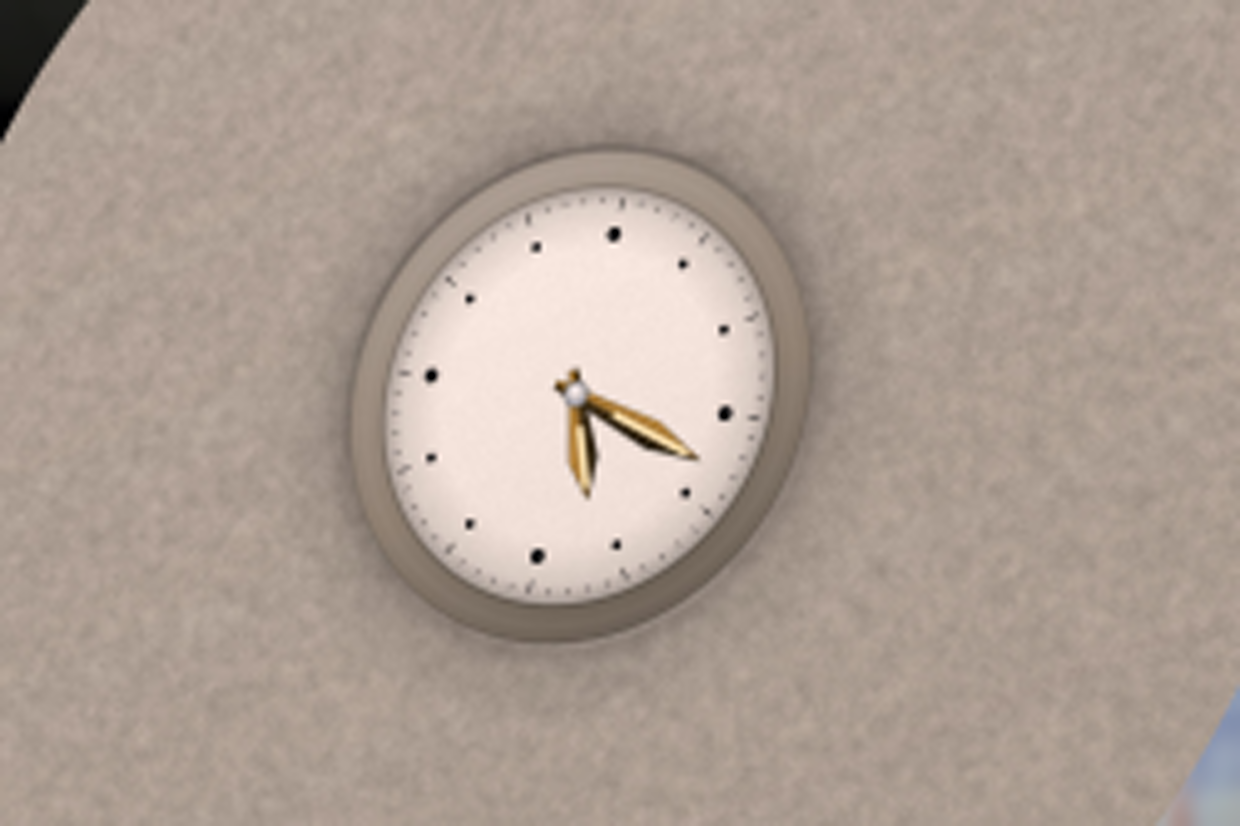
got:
5:18
